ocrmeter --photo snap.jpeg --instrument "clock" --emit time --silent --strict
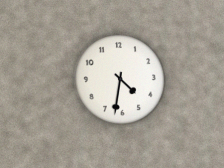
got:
4:32
